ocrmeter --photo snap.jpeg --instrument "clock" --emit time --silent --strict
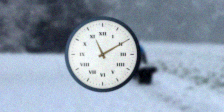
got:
11:10
